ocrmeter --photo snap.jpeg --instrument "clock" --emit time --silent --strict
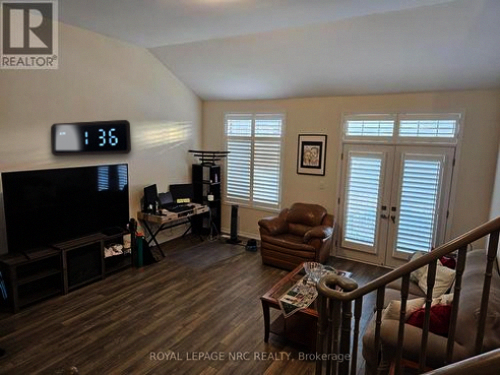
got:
1:36
